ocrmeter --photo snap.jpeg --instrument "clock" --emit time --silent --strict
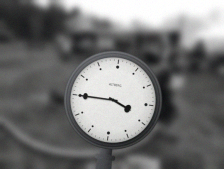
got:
3:45
